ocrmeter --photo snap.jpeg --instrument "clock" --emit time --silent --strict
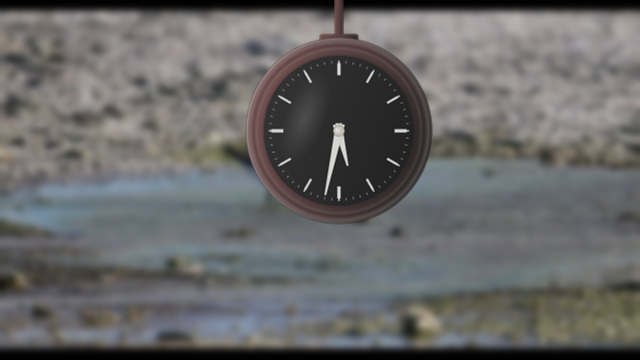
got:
5:32
